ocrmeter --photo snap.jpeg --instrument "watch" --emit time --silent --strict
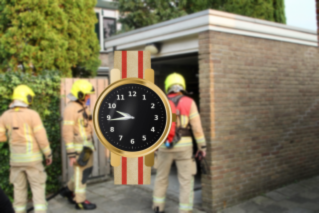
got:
9:44
